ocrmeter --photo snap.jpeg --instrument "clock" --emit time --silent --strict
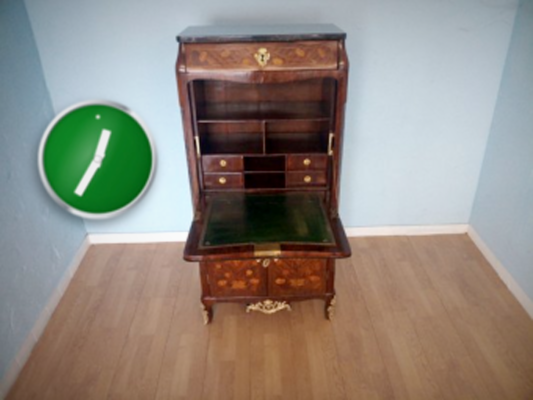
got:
12:35
